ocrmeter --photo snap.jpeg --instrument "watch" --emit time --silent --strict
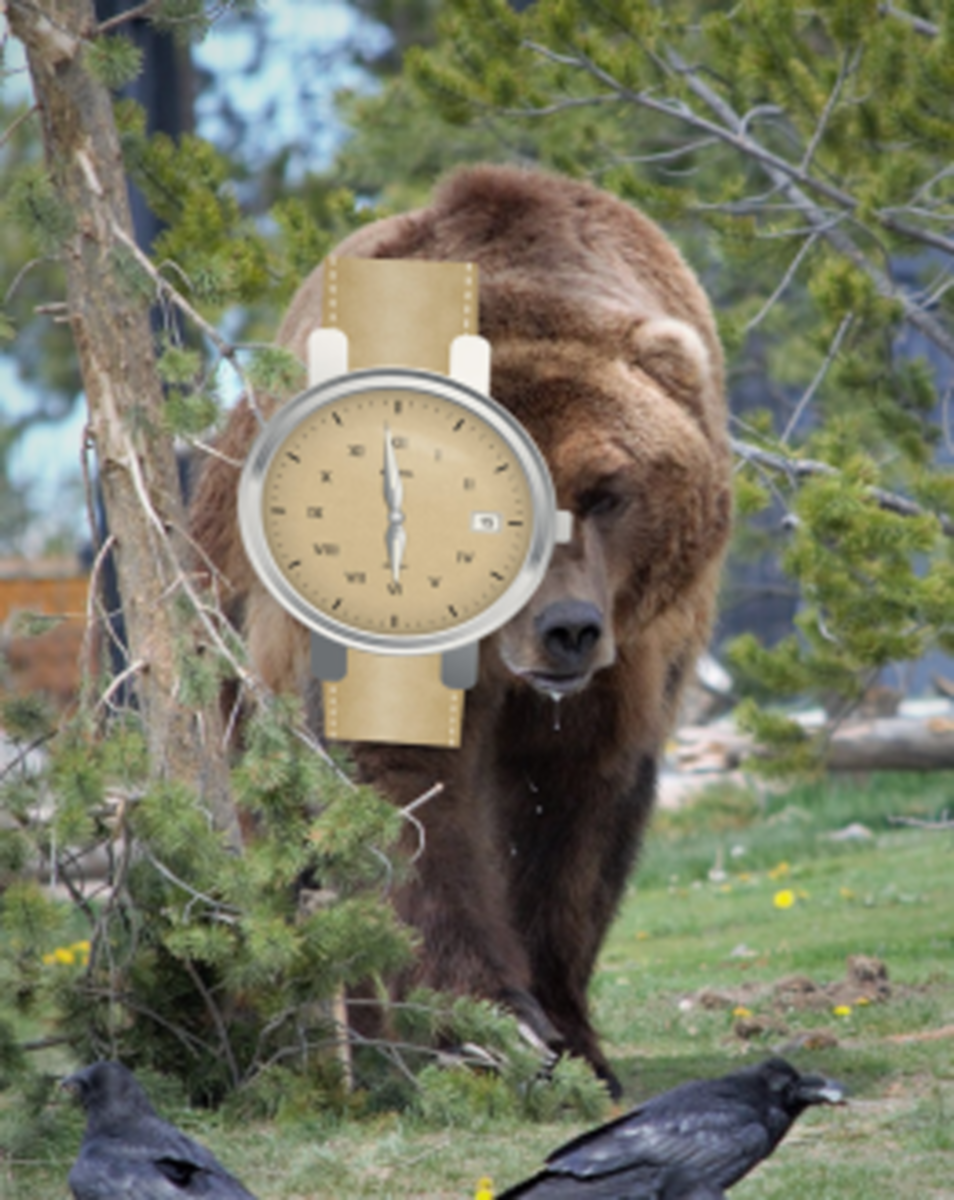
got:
5:59
